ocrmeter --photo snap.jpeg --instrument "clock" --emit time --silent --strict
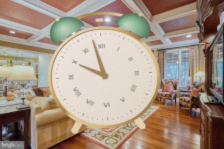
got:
9:58
